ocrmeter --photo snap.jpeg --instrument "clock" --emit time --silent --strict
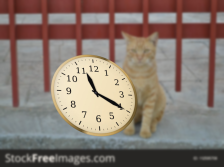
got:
11:20
